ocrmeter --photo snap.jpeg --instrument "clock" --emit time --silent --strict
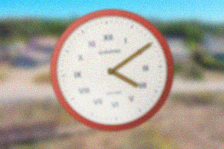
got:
4:10
